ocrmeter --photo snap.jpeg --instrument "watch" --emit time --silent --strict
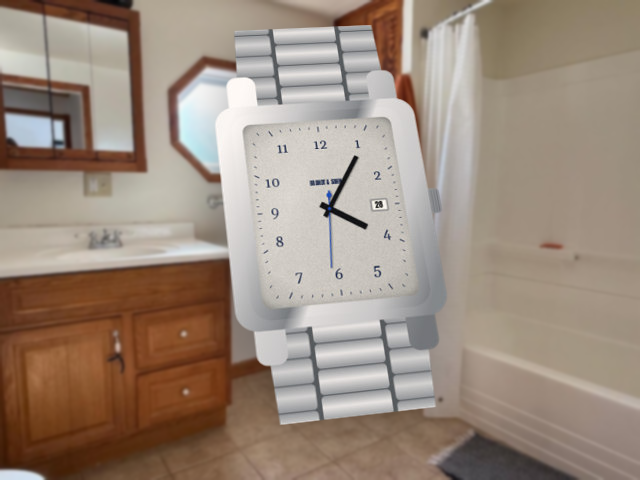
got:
4:05:31
